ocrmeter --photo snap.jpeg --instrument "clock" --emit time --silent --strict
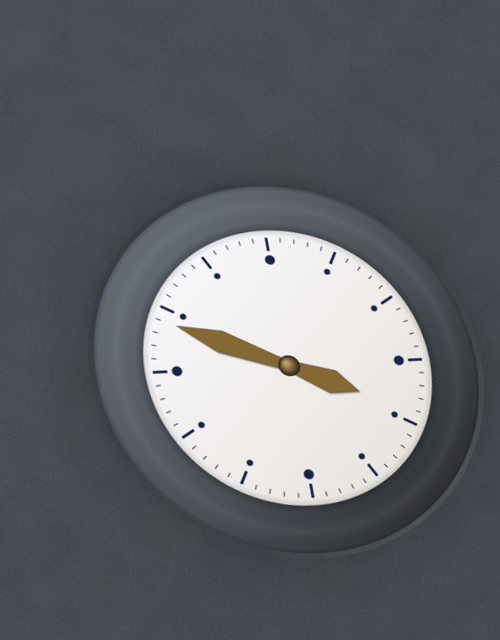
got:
3:49
